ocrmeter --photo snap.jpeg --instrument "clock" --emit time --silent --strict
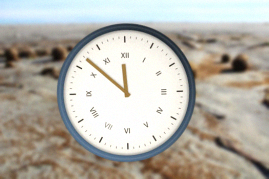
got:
11:52
